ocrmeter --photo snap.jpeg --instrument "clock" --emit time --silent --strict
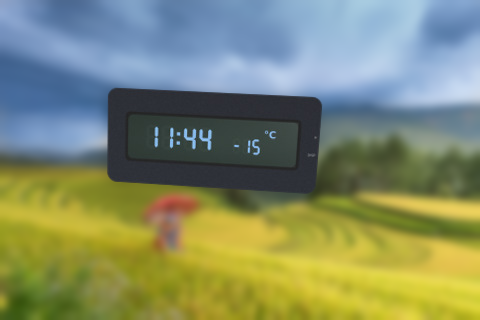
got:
11:44
